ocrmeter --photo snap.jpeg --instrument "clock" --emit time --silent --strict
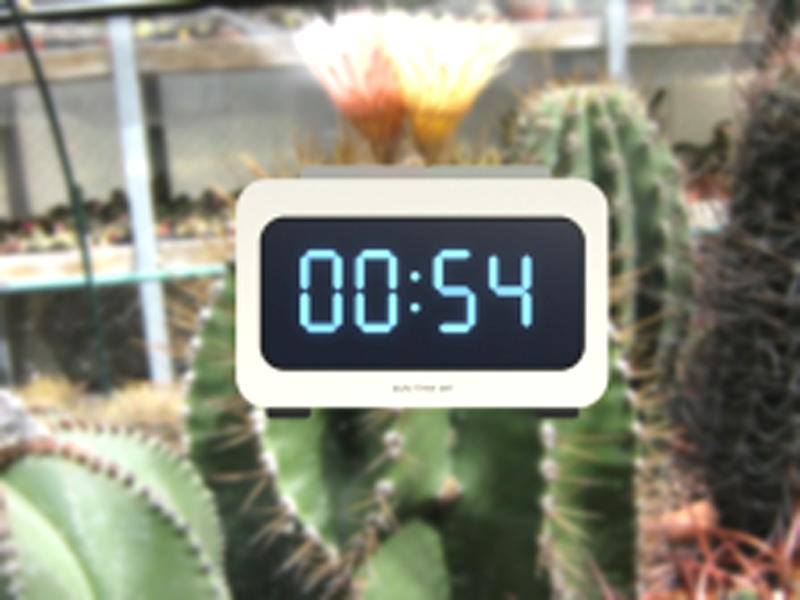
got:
0:54
